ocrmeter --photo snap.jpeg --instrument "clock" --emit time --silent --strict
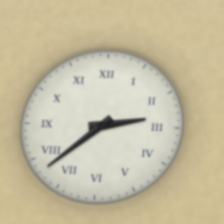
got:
2:38
